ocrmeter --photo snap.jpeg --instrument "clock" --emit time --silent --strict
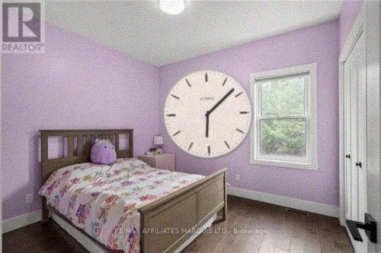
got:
6:08
